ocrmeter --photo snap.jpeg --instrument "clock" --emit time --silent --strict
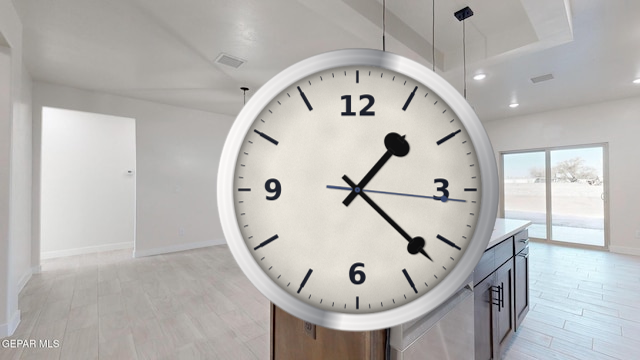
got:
1:22:16
